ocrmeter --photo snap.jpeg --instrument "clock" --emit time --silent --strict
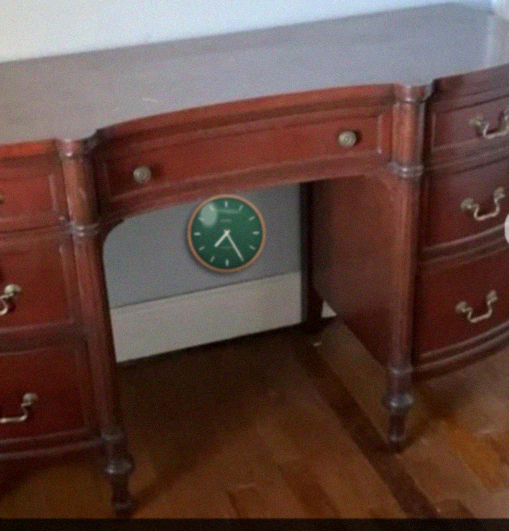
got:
7:25
